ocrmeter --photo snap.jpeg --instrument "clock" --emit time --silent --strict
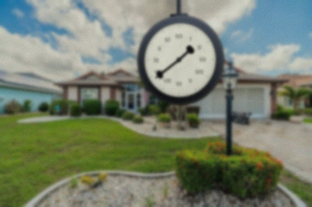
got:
1:39
